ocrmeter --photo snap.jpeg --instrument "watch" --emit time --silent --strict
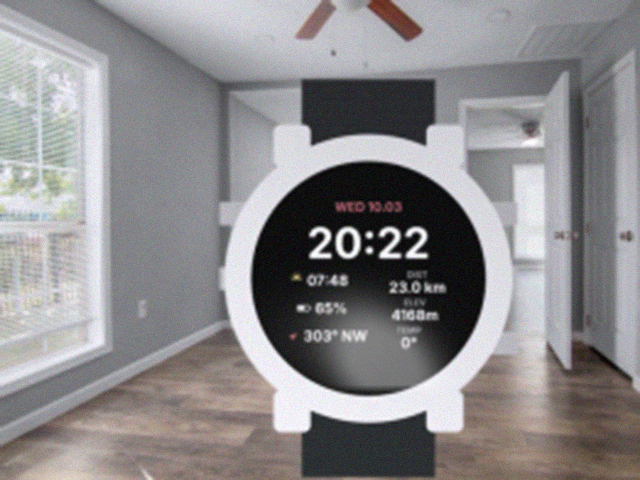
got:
20:22
